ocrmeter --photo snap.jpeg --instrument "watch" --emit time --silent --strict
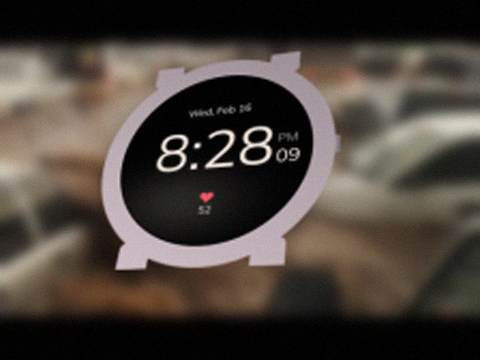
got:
8:28:09
